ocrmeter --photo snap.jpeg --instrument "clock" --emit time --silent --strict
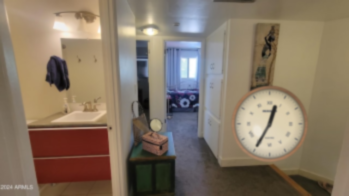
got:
12:35
